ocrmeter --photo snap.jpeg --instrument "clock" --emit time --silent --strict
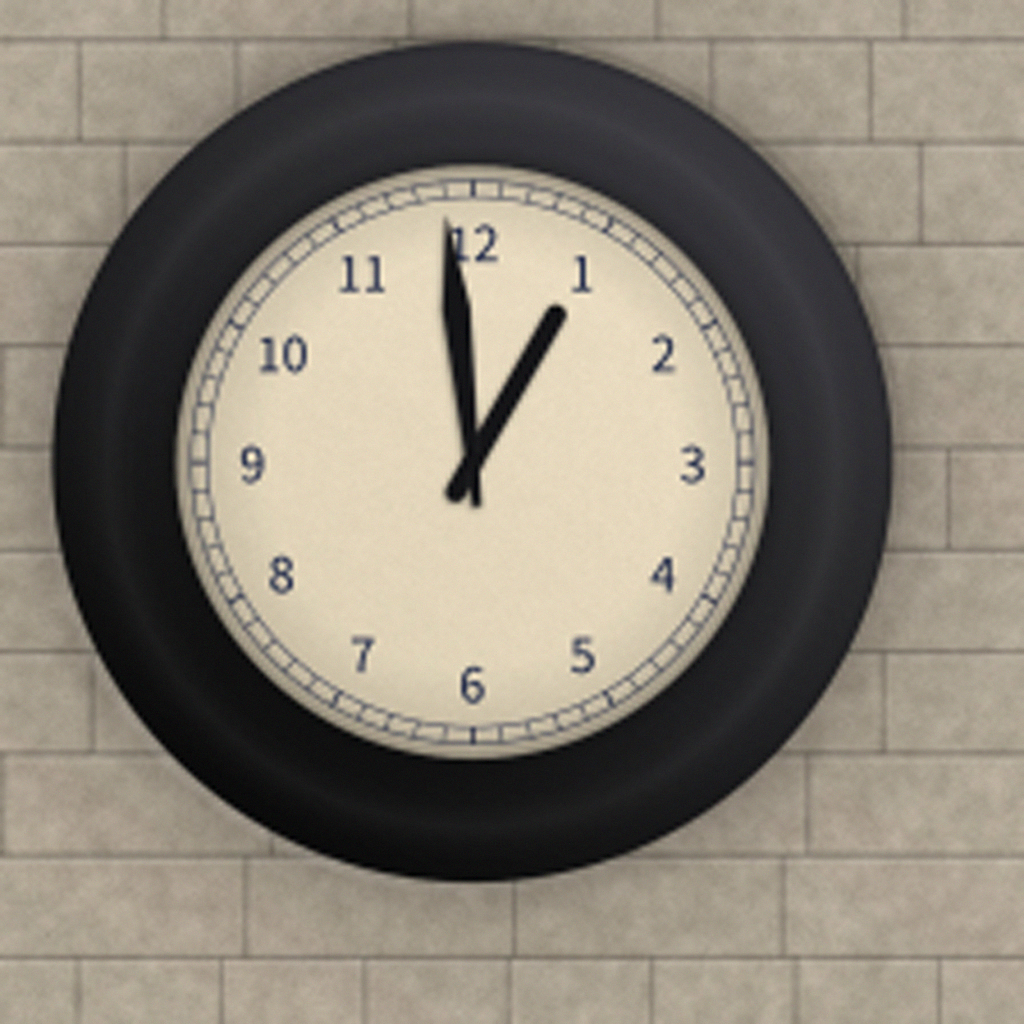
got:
12:59
